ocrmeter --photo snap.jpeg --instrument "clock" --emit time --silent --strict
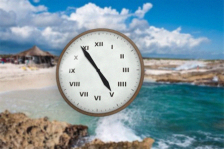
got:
4:54
